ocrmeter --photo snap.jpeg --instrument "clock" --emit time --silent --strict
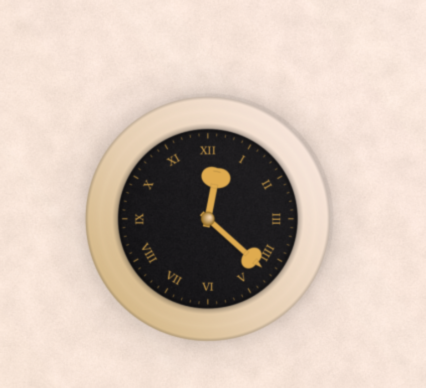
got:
12:22
